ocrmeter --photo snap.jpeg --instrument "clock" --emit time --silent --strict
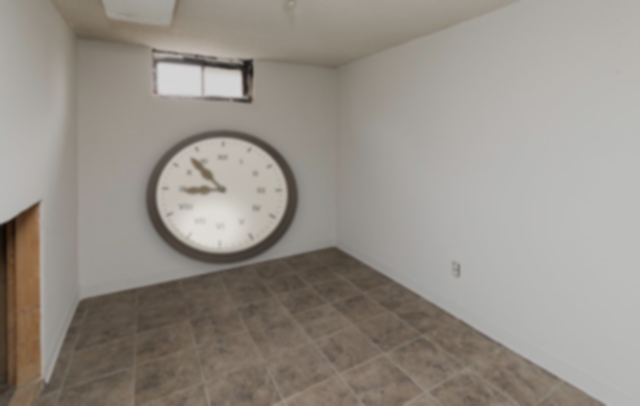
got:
8:53
